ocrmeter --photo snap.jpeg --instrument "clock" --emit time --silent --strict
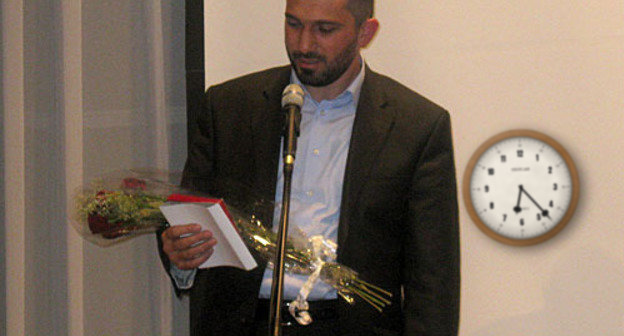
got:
6:23
